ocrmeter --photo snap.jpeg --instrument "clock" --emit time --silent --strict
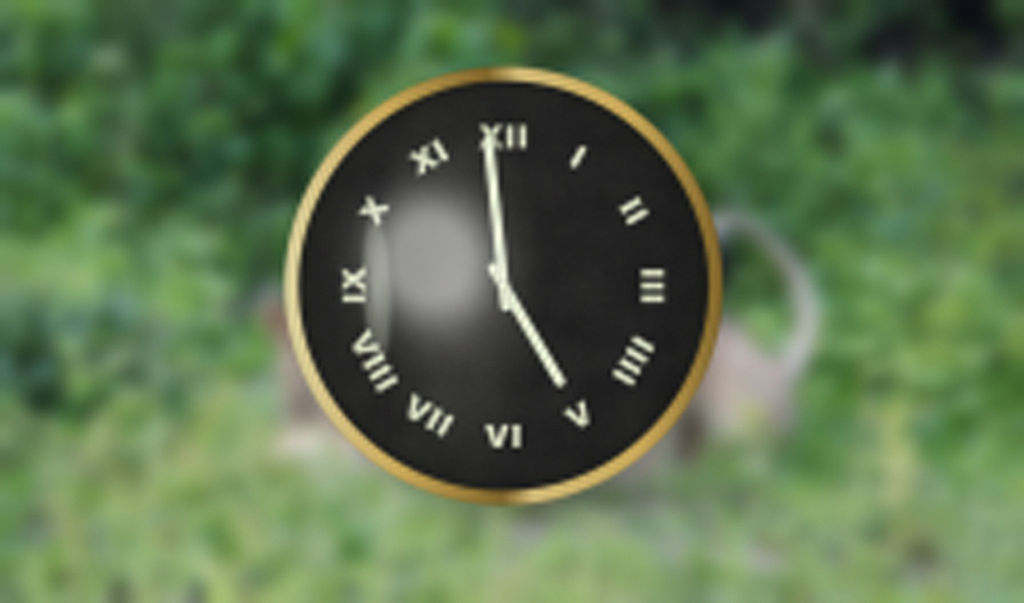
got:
4:59
